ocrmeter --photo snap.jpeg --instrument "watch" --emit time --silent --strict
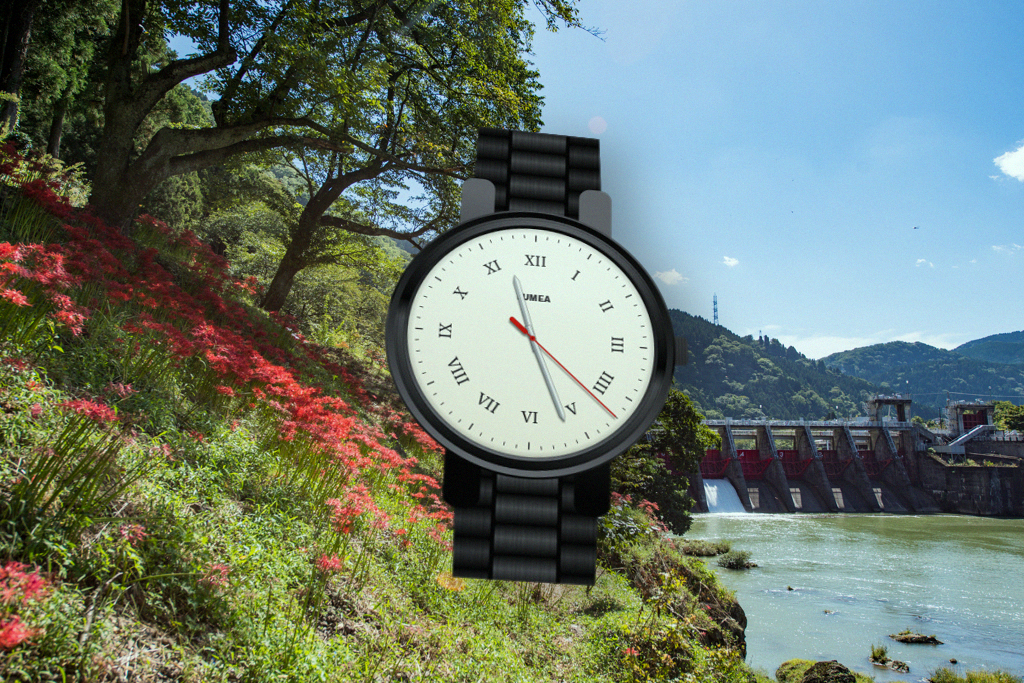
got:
11:26:22
